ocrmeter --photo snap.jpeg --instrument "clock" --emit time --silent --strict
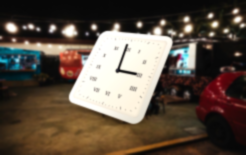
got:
2:59
